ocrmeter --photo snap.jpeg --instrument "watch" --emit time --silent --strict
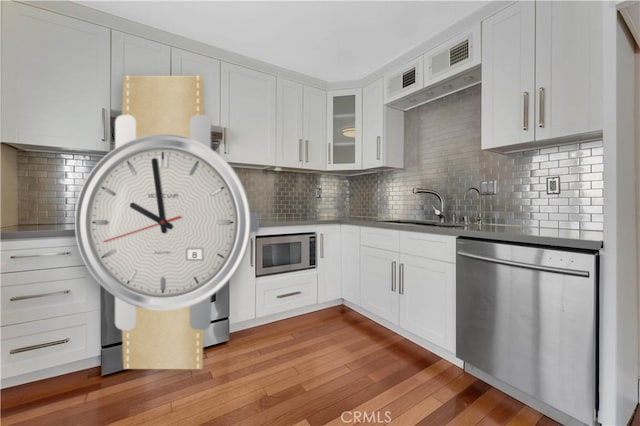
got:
9:58:42
